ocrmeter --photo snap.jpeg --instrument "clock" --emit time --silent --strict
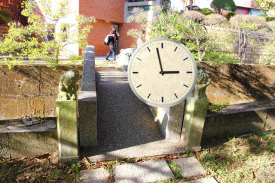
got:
2:58
